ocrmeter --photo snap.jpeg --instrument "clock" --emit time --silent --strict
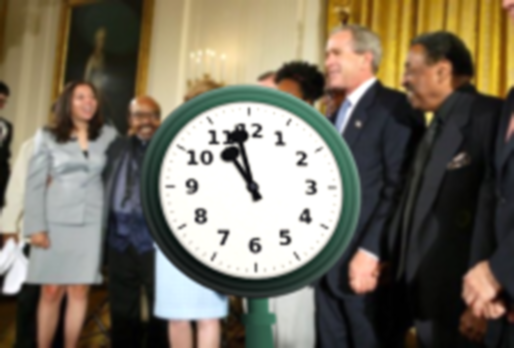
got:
10:58
